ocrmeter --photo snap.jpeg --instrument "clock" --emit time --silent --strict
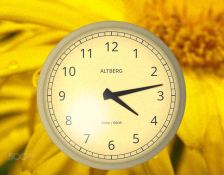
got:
4:13
